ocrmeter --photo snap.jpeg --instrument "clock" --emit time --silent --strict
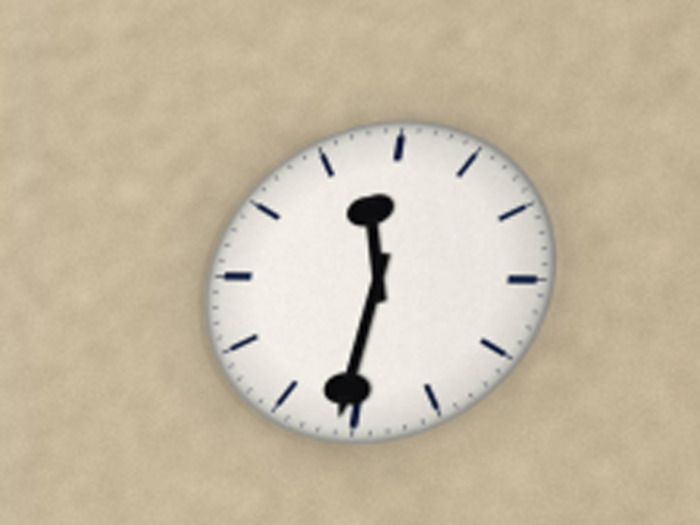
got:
11:31
